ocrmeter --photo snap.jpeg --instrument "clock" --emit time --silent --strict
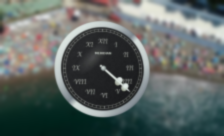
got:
4:22
